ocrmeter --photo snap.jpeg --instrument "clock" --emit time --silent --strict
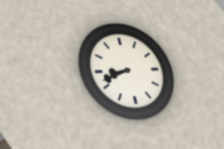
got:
8:42
